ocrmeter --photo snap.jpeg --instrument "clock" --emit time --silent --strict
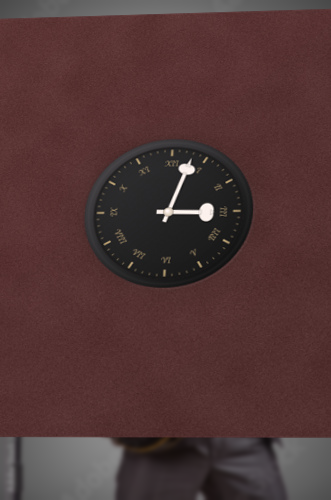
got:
3:03
